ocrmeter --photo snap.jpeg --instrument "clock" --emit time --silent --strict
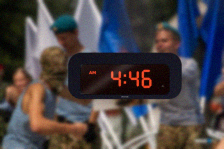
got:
4:46
